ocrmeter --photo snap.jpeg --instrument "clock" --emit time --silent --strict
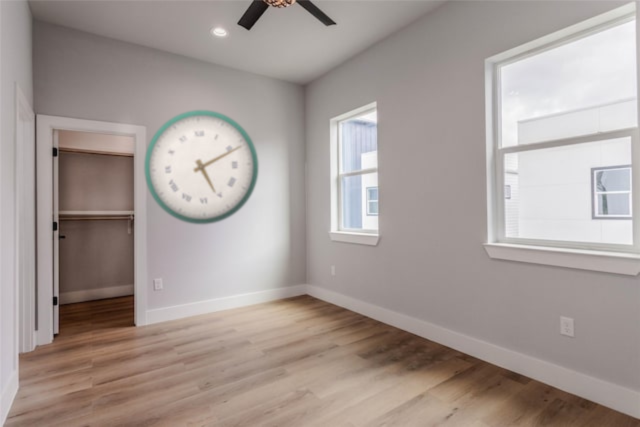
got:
5:11
